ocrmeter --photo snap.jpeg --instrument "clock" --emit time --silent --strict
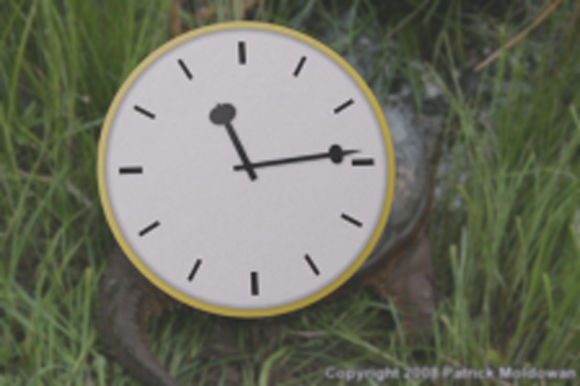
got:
11:14
